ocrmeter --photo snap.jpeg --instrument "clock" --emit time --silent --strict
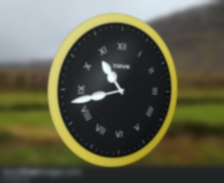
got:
10:43
